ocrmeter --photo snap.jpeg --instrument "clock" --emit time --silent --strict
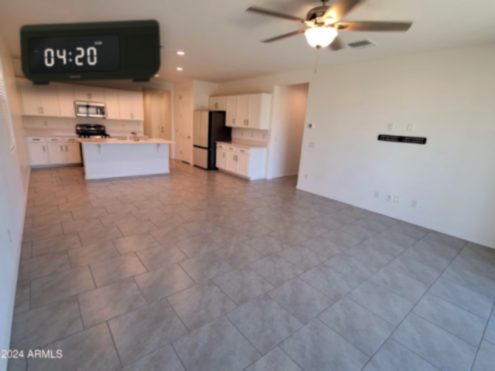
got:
4:20
